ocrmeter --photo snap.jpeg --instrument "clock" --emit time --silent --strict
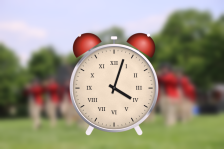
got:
4:03
